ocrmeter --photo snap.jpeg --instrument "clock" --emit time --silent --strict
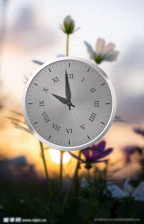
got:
9:59
